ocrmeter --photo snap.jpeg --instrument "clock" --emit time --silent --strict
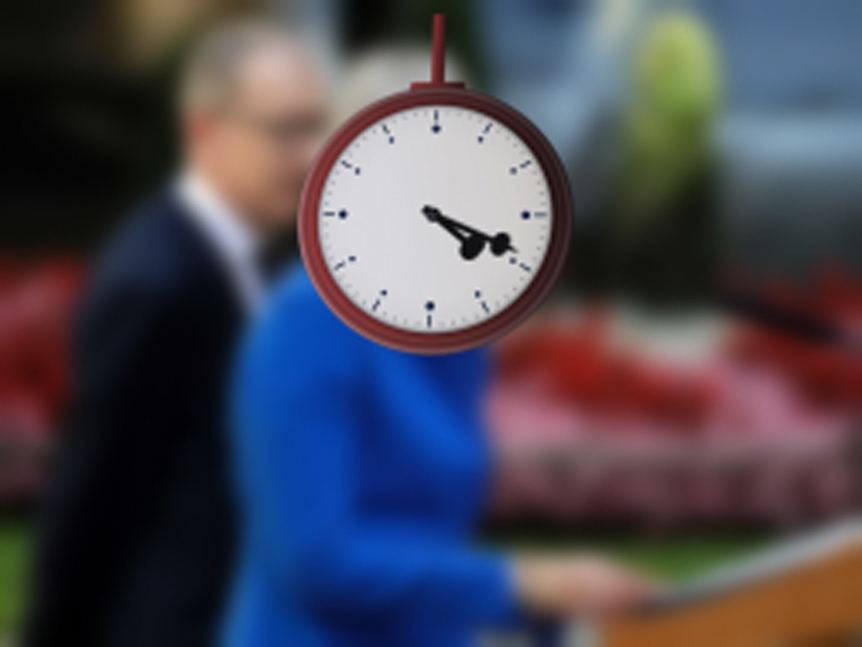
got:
4:19
